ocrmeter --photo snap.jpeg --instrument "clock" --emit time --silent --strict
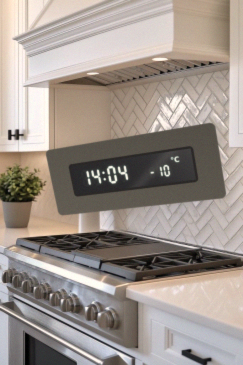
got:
14:04
